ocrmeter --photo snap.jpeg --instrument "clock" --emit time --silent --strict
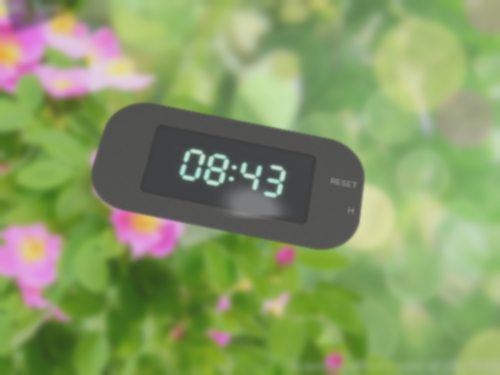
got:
8:43
